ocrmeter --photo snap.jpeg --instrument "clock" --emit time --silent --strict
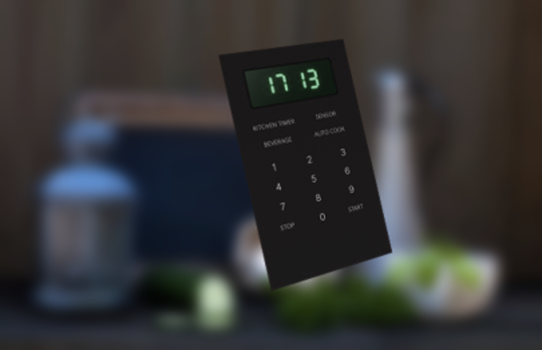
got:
17:13
